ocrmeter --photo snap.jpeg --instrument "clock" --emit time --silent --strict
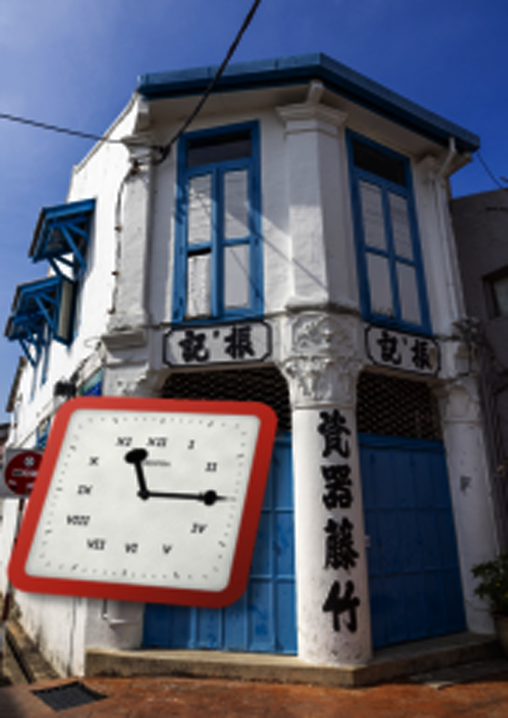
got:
11:15
